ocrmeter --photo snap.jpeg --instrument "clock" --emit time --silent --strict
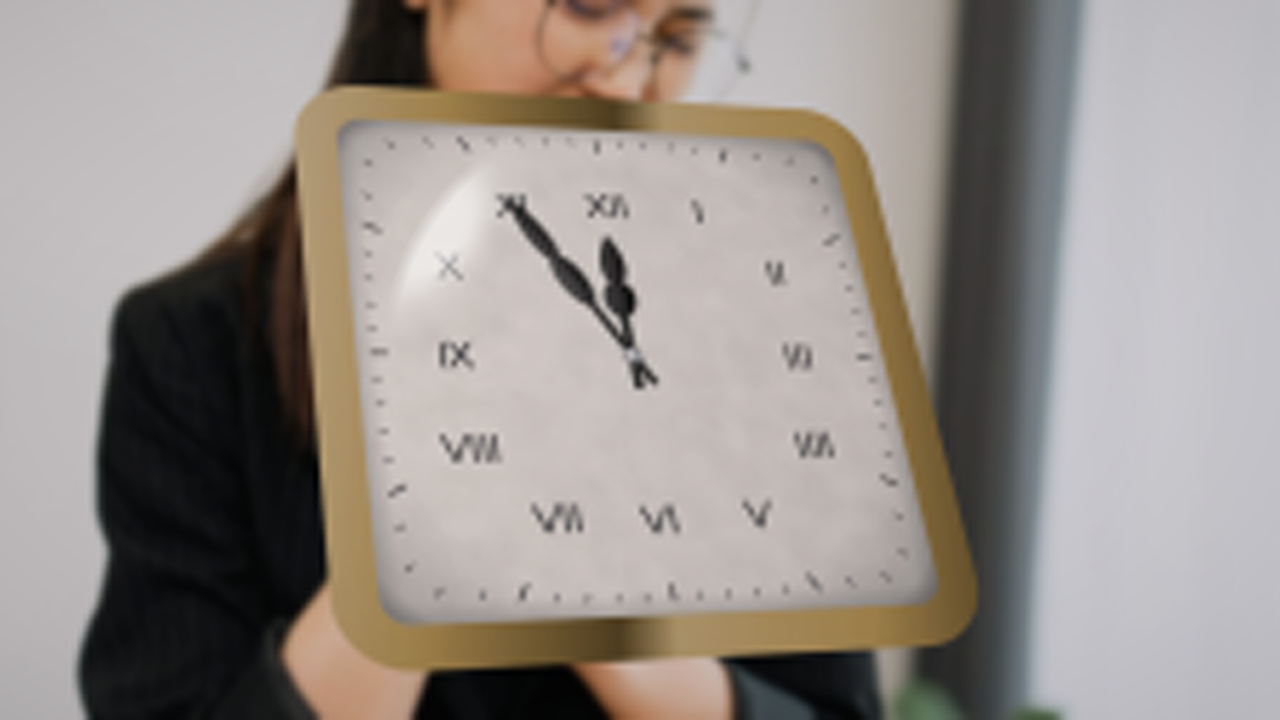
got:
11:55
